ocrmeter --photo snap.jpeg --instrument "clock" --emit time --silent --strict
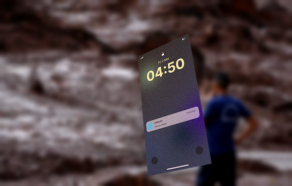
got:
4:50
